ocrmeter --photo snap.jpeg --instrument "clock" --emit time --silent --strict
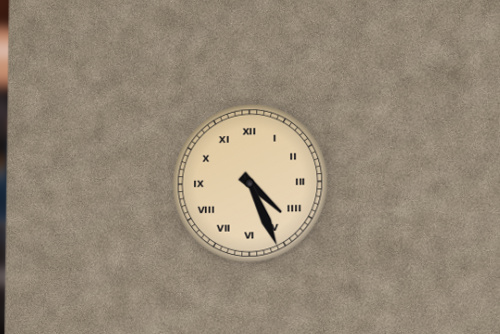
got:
4:26
